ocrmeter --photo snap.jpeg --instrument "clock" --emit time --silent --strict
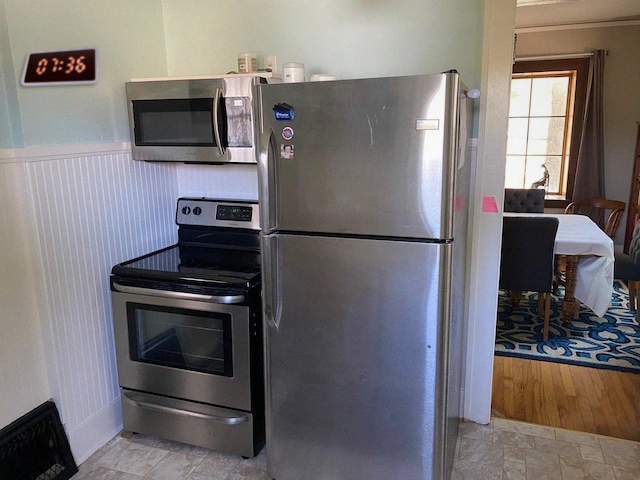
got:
7:36
